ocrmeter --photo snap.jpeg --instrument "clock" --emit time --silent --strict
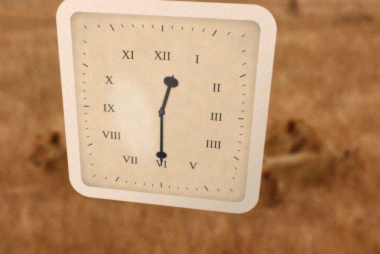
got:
12:30
